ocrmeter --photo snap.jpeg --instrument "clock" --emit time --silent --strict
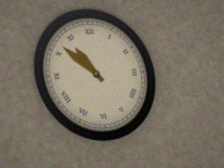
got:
10:52
